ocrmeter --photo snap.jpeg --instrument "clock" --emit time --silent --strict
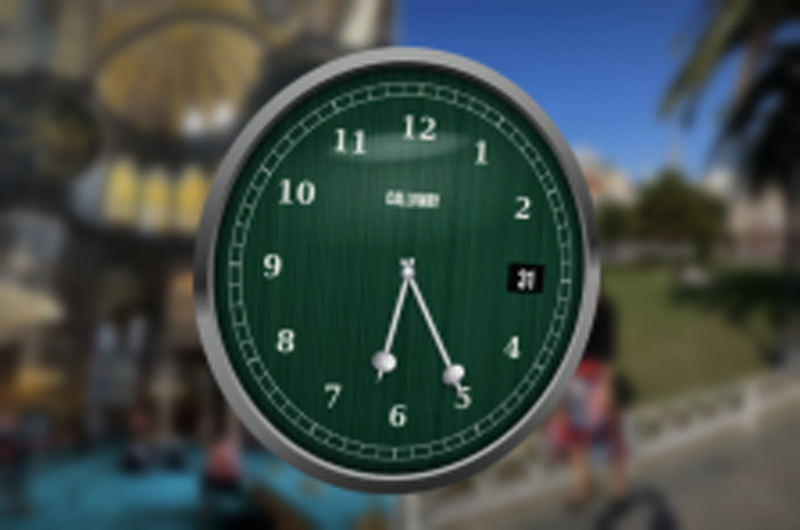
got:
6:25
